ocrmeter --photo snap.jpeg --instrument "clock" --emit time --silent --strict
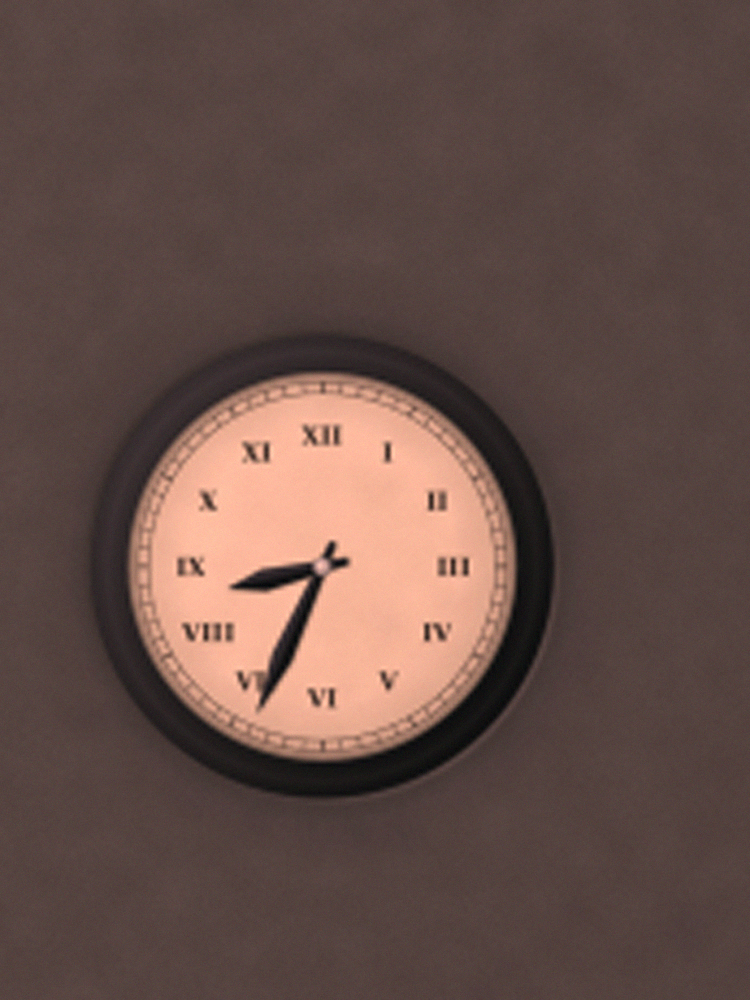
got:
8:34
